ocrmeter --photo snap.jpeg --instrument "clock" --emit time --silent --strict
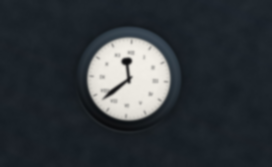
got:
11:38
